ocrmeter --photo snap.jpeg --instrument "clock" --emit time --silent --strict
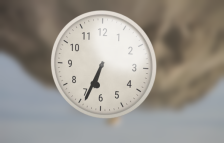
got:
6:34
